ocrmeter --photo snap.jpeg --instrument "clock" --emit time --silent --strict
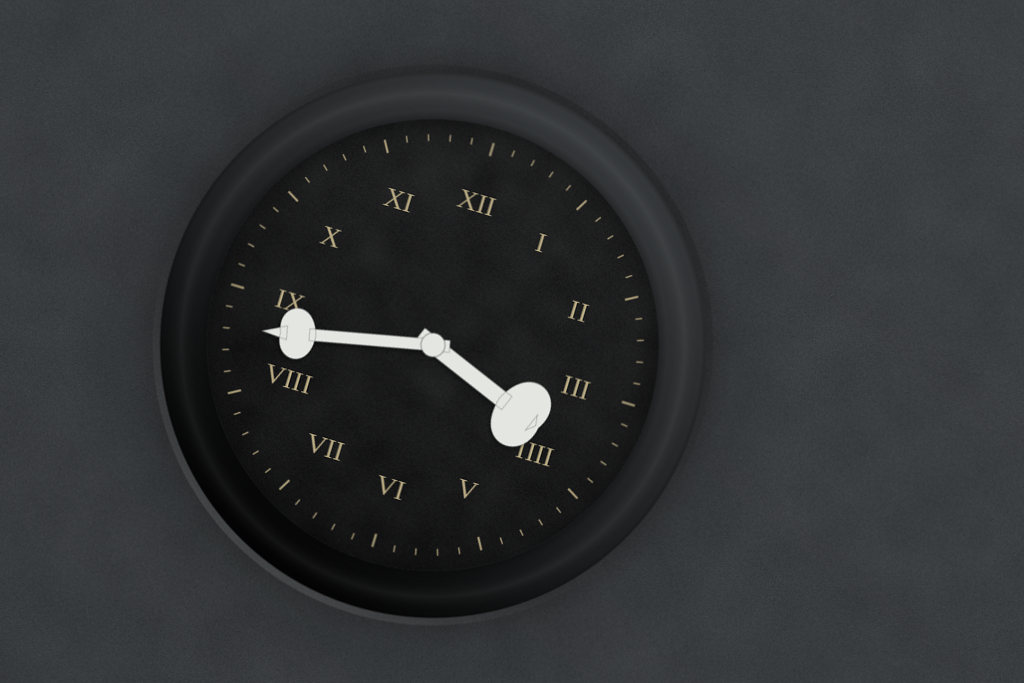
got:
3:43
